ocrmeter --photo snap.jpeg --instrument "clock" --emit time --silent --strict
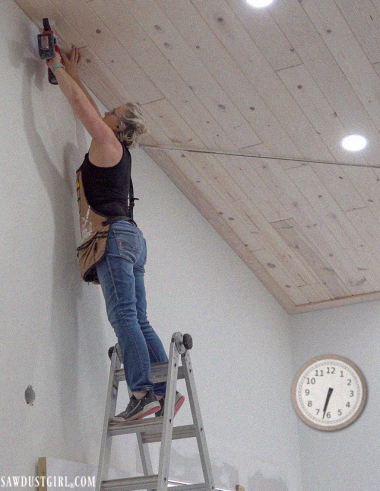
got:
6:32
